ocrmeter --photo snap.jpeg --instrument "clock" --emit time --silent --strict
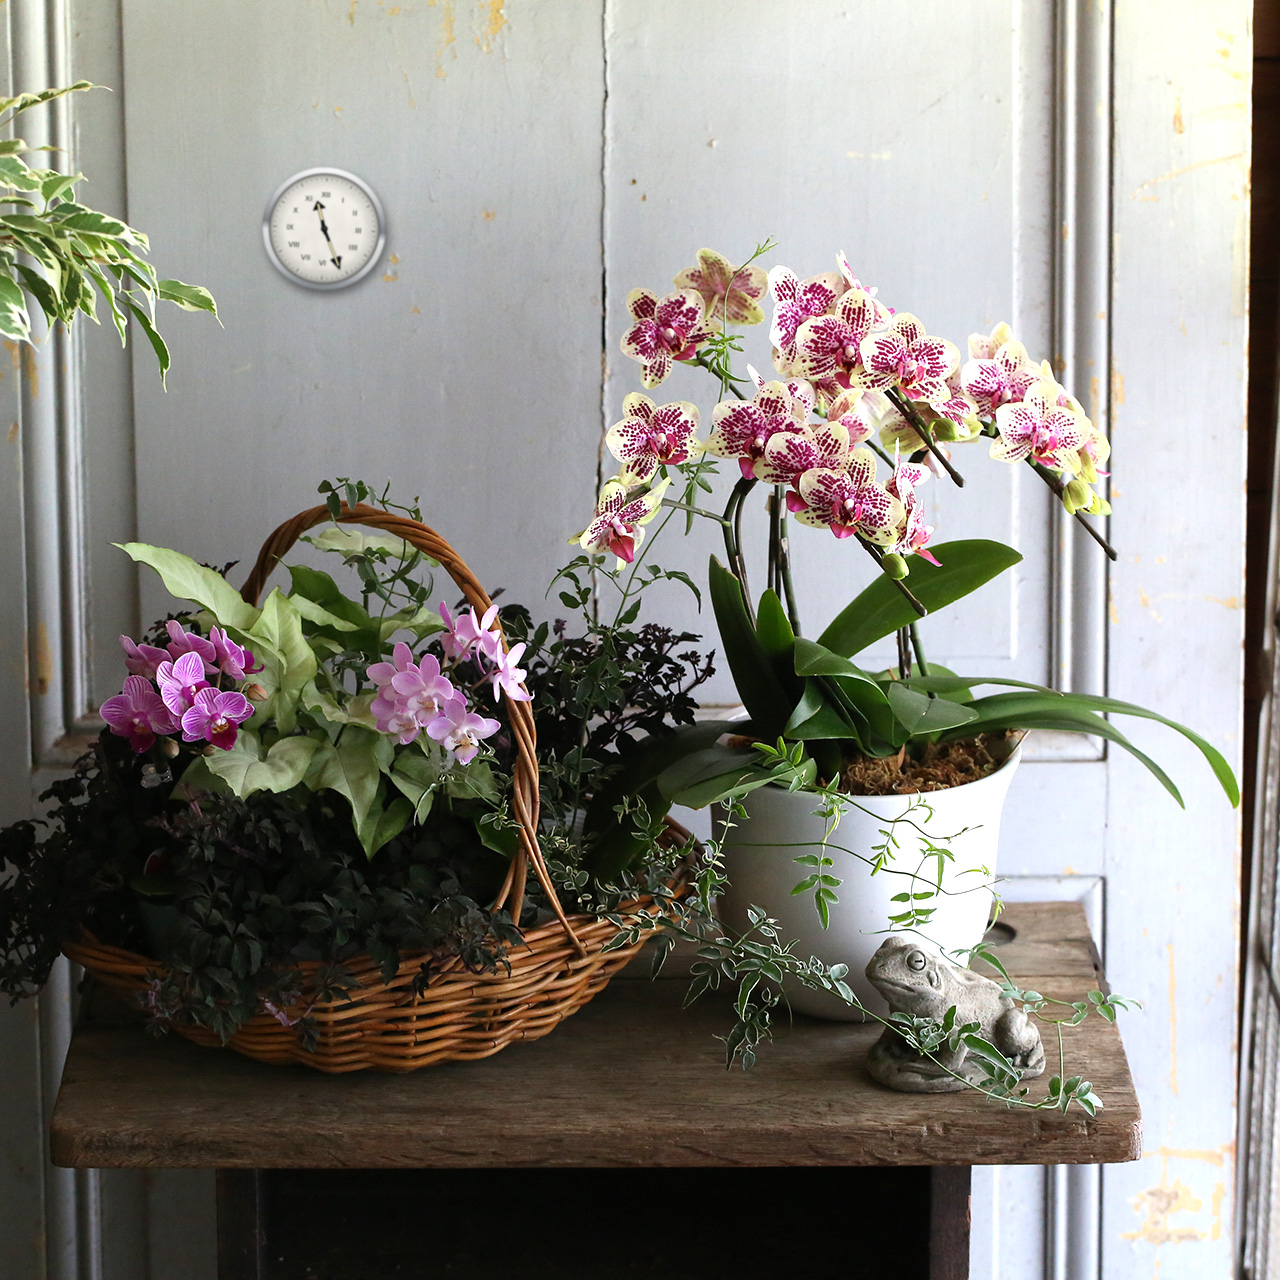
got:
11:26
